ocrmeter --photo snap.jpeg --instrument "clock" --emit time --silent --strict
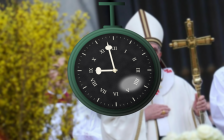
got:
8:58
